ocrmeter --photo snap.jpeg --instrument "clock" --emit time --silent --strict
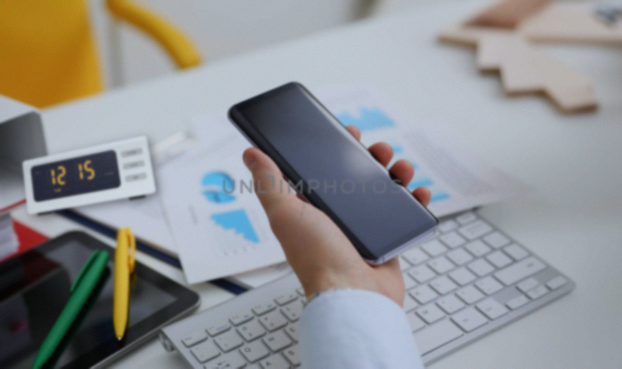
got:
12:15
